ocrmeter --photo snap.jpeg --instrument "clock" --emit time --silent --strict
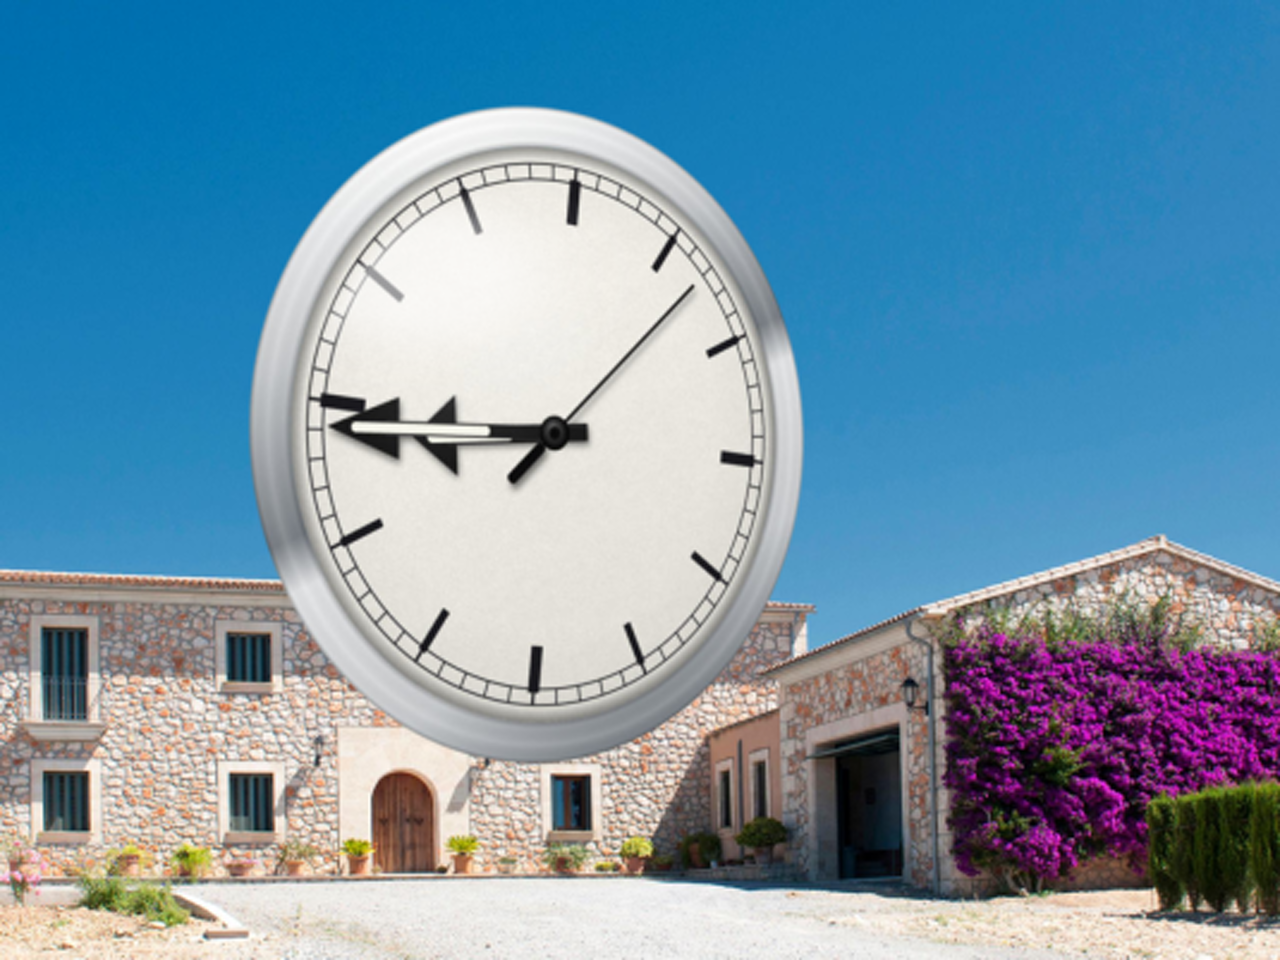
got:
8:44:07
